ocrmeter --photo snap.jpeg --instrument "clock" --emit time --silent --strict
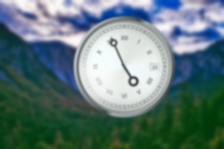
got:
4:56
